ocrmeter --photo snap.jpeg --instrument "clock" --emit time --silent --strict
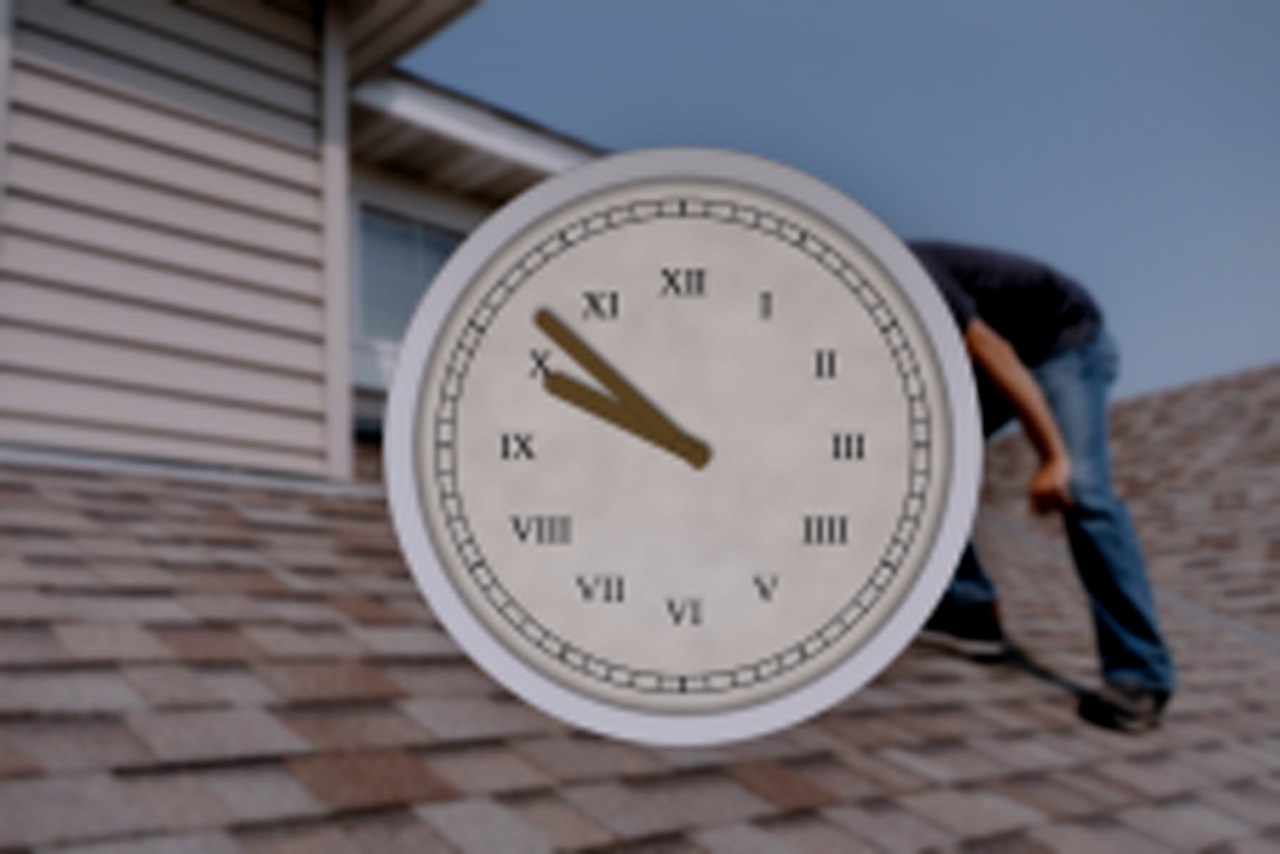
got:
9:52
